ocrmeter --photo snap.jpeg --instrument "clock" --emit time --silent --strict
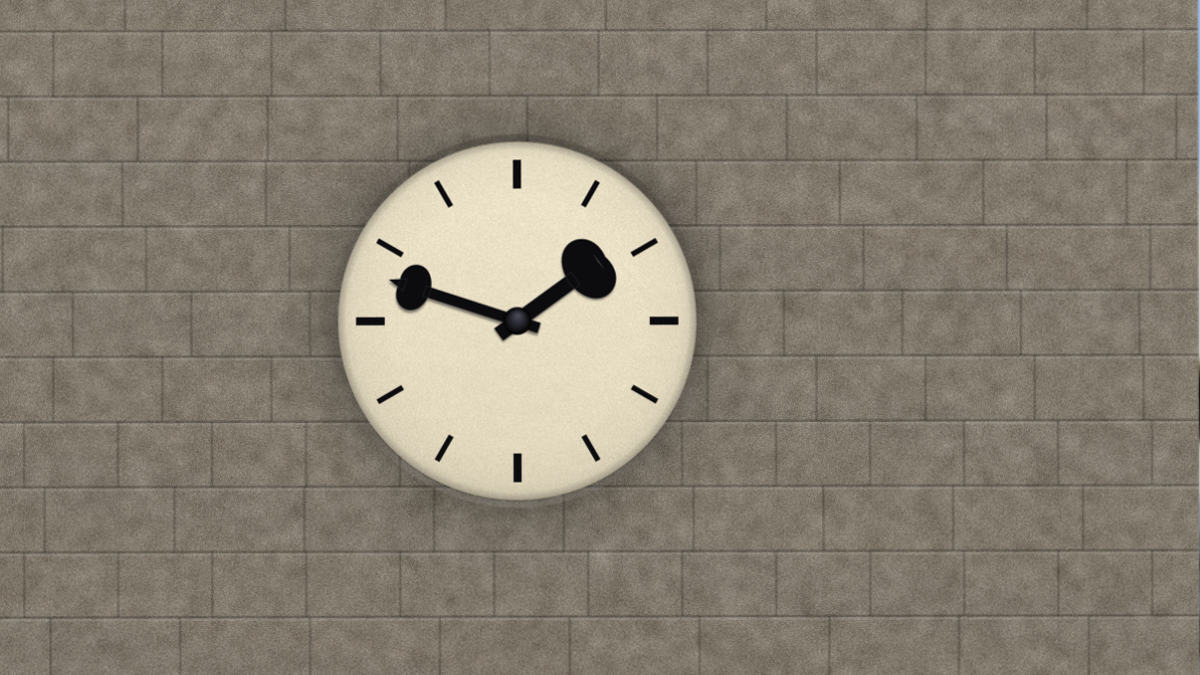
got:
1:48
